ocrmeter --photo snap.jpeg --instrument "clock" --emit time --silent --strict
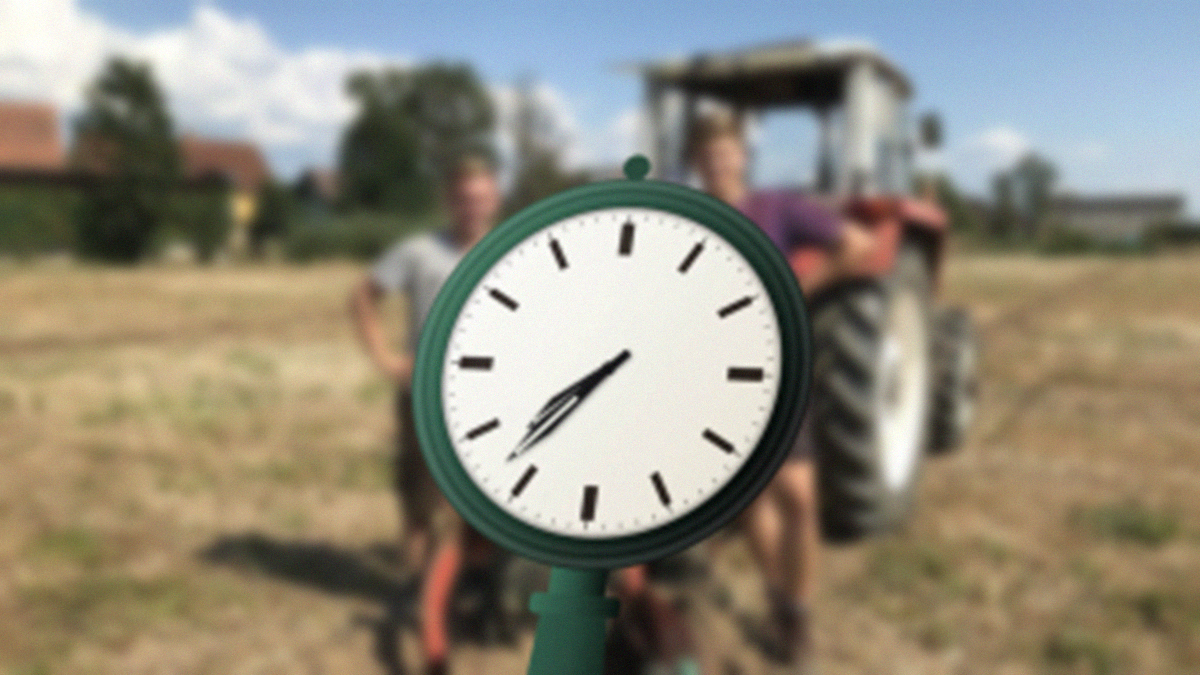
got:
7:37
